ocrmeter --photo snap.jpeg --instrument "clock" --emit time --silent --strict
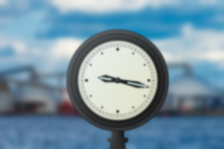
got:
9:17
